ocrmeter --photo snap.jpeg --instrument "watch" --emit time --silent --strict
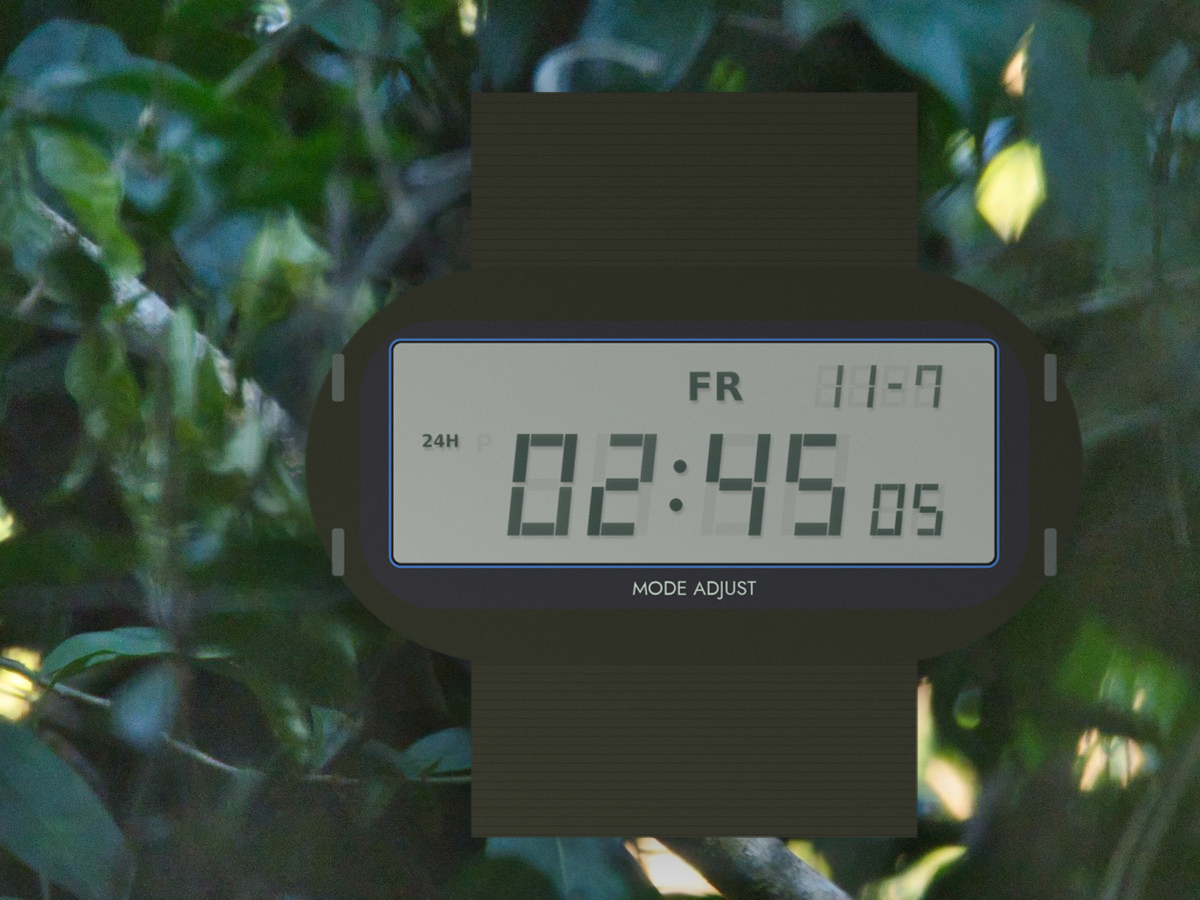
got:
2:45:05
